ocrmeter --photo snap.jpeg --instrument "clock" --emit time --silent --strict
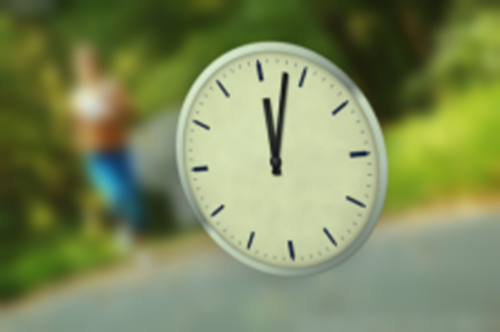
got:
12:03
